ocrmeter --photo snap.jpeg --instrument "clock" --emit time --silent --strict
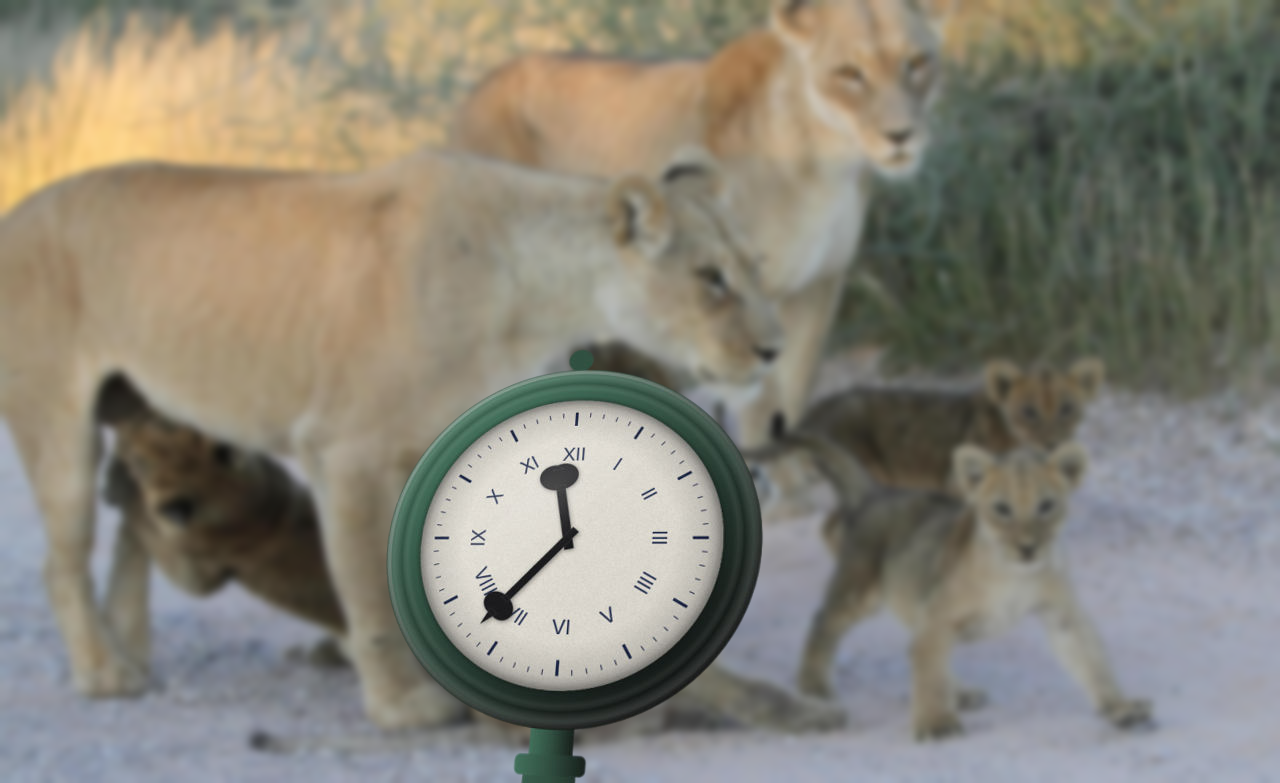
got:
11:37
